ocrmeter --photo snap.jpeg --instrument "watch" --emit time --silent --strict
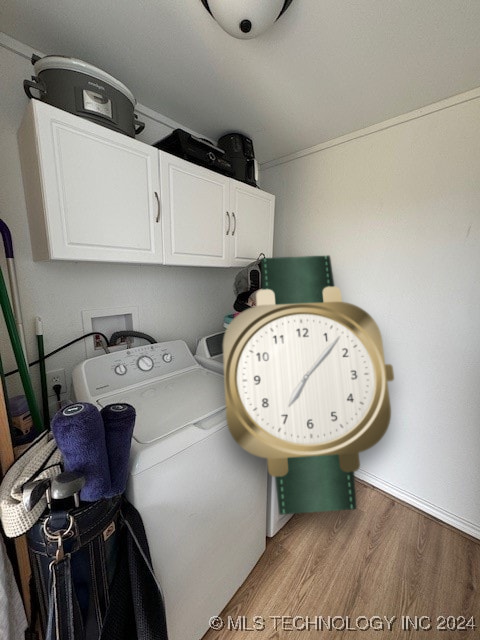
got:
7:07
